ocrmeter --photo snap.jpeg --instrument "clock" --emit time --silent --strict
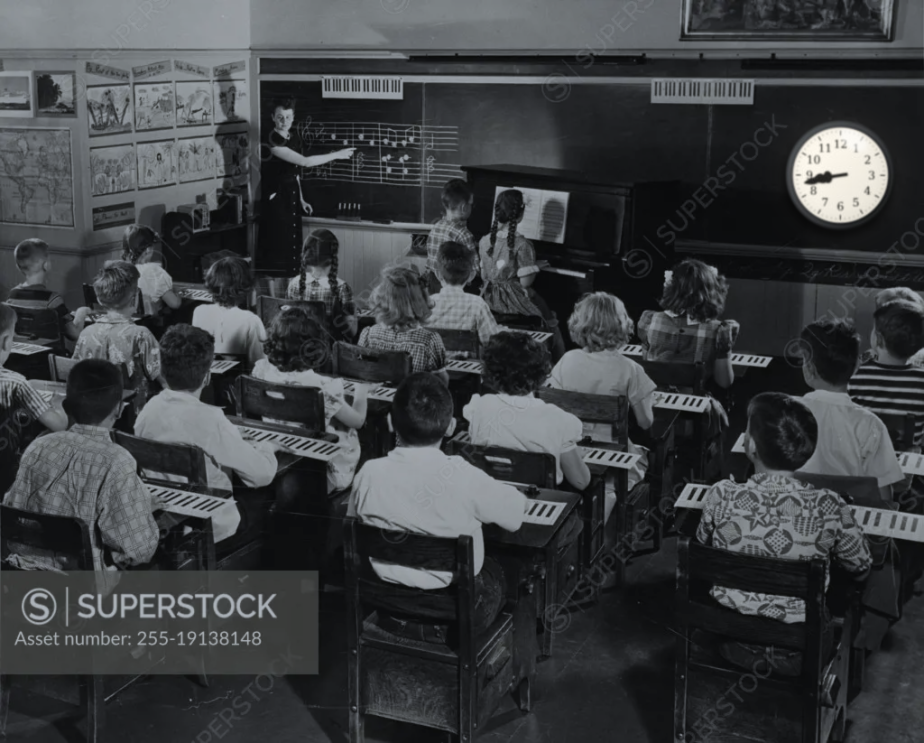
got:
8:43
